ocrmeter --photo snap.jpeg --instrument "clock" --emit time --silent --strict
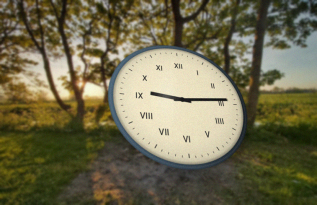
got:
9:14
